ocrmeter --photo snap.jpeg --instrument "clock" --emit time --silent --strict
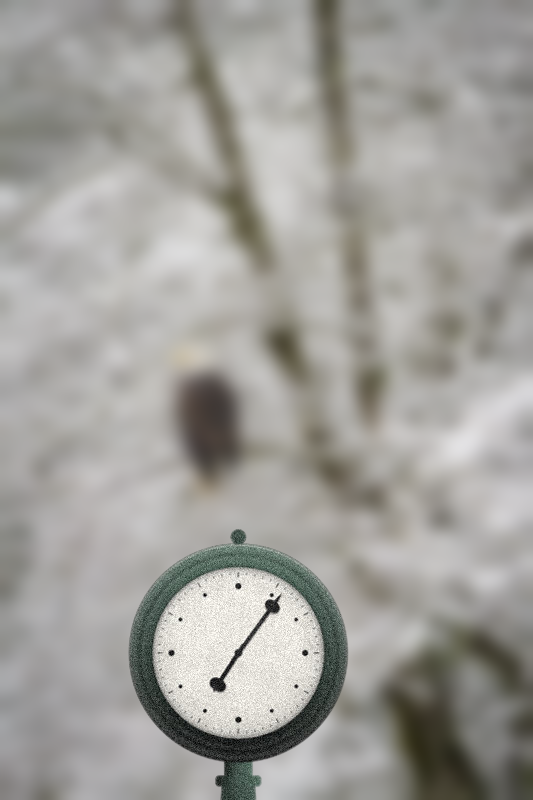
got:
7:06
